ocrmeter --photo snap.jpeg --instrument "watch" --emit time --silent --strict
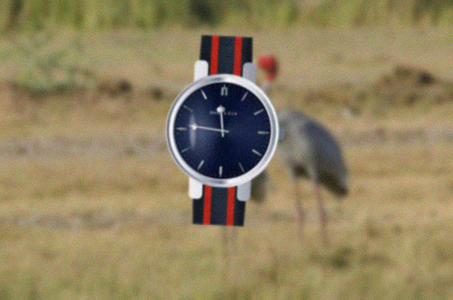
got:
11:46
